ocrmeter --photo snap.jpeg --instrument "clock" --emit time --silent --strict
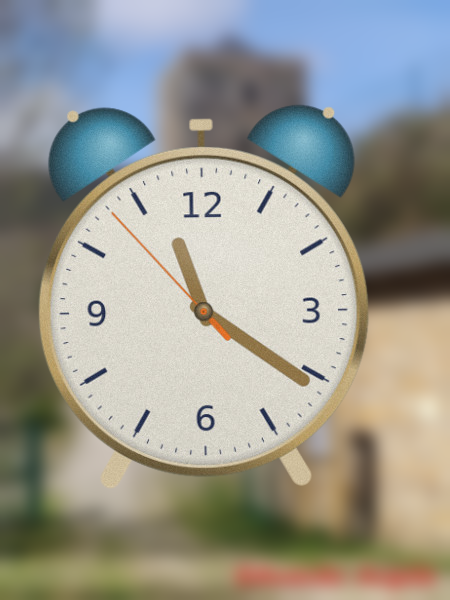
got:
11:20:53
